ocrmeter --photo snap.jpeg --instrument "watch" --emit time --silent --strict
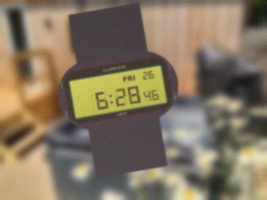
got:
6:28:46
